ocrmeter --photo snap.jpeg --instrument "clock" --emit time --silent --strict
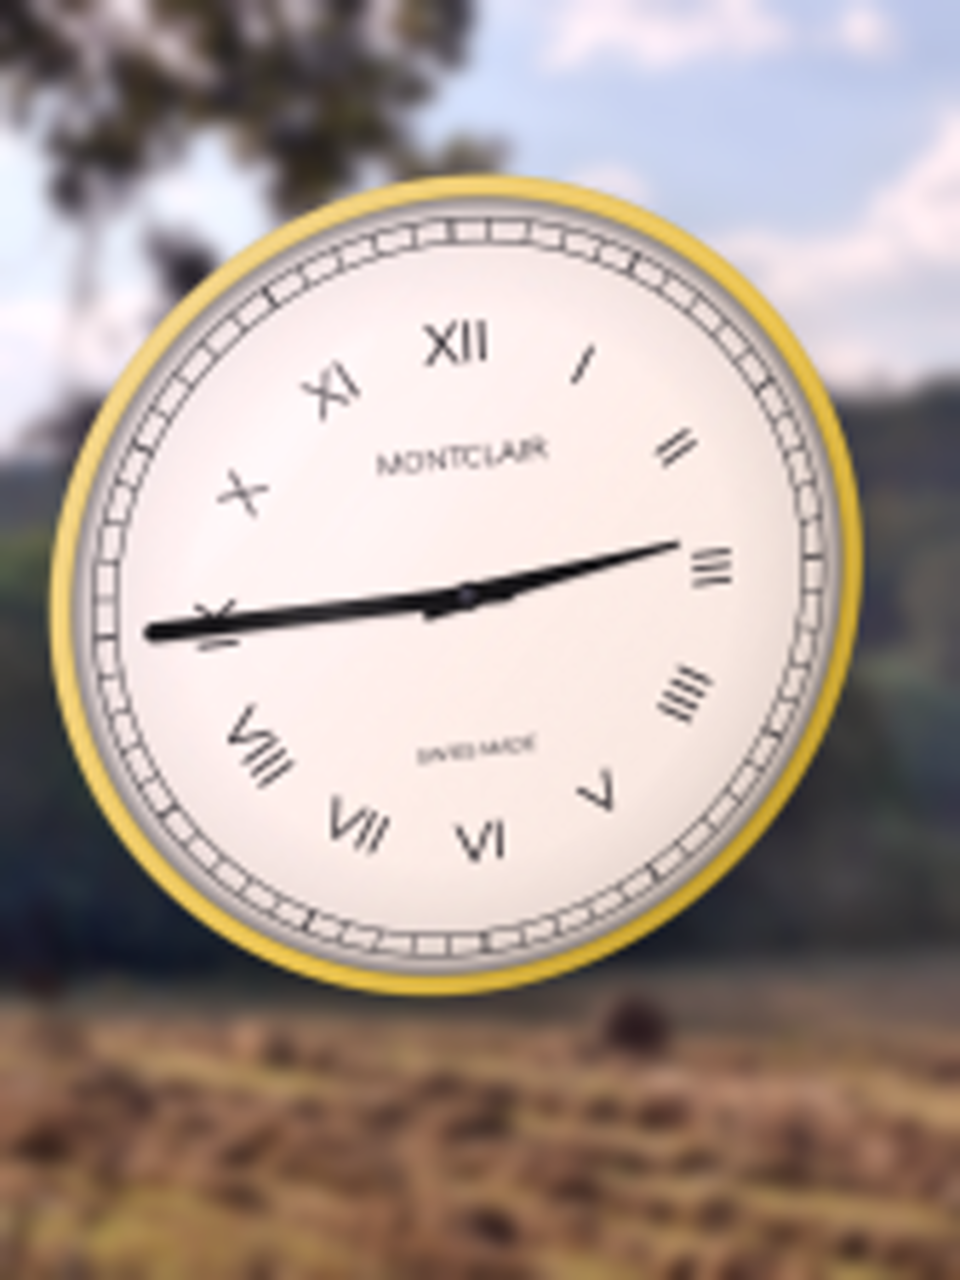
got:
2:45
